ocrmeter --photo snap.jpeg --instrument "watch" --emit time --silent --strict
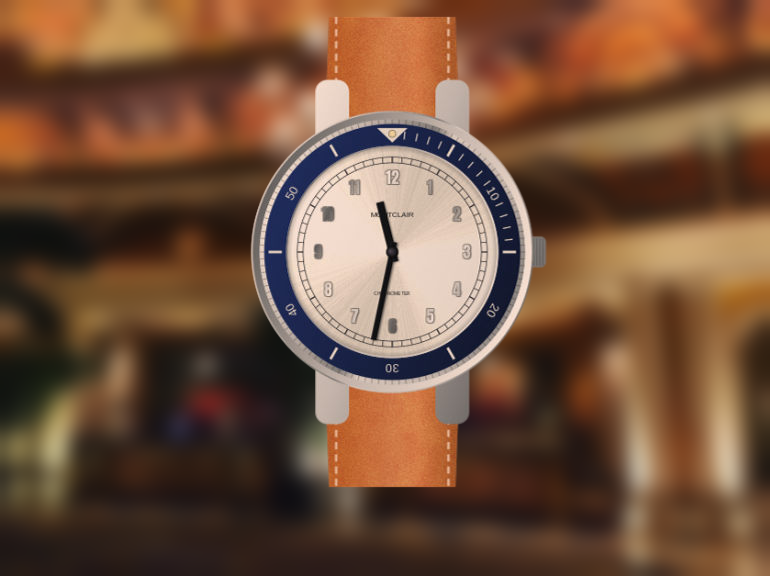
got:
11:32
